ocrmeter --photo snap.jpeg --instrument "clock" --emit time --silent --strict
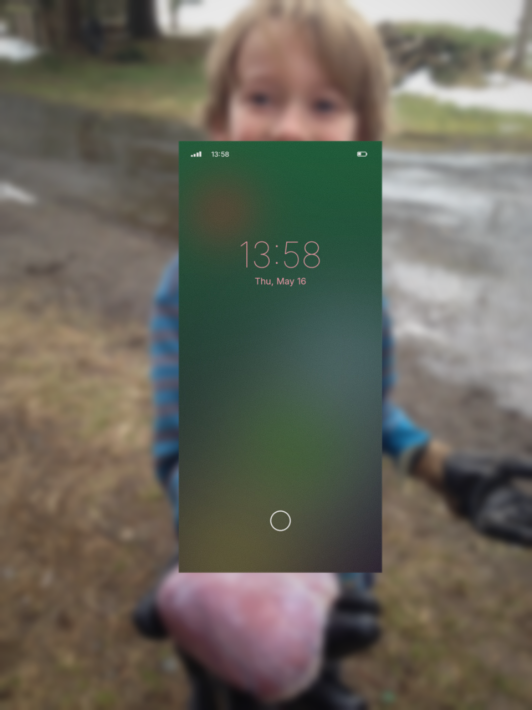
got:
13:58
